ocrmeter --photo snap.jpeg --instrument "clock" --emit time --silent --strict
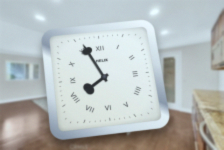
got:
7:56
